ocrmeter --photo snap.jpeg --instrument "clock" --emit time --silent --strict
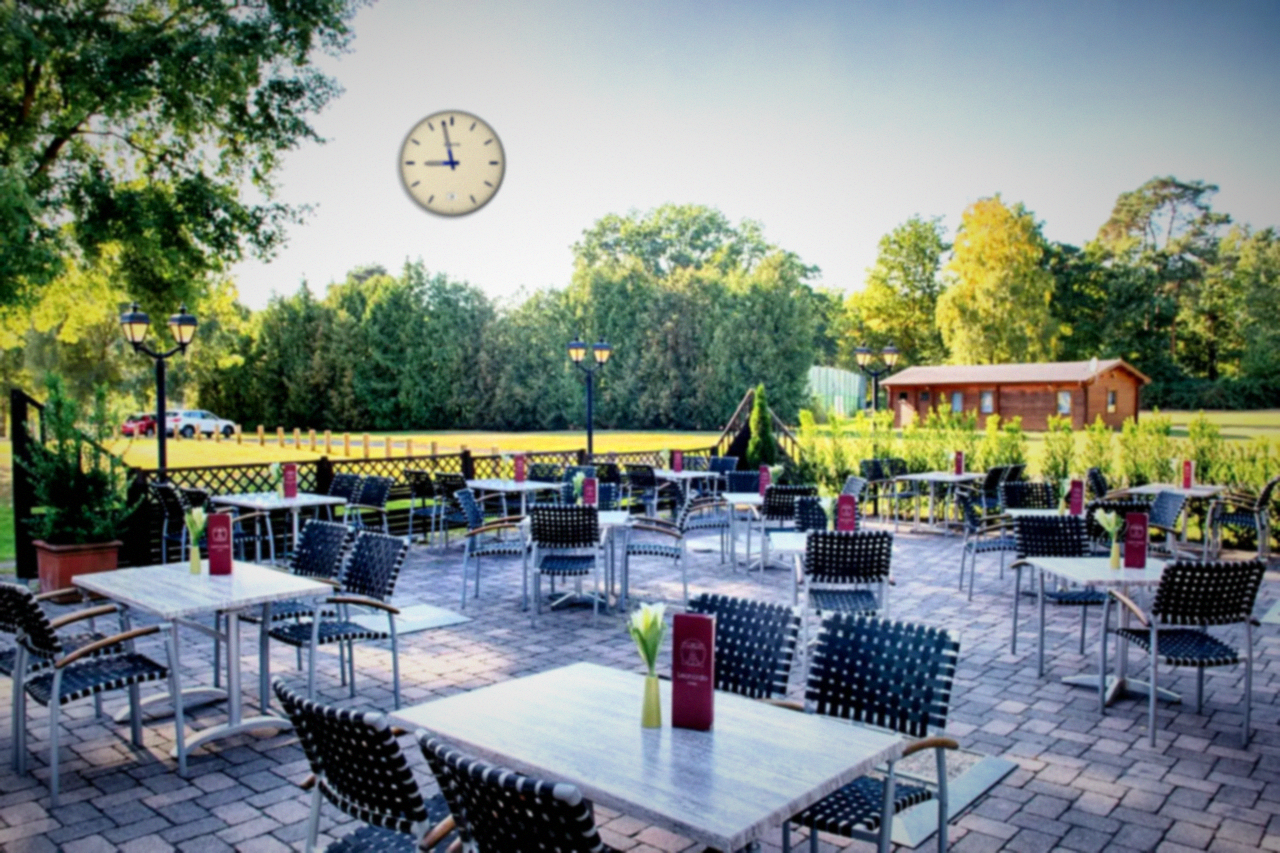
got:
8:58
